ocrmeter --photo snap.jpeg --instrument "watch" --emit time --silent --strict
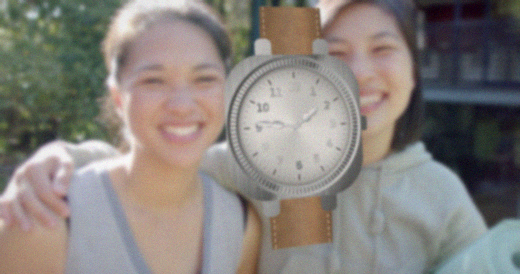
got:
1:46
